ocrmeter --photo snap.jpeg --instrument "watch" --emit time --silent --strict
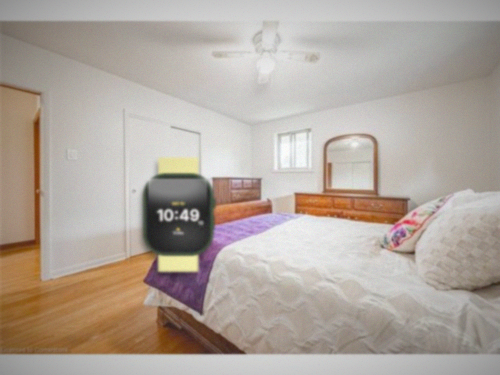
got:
10:49
